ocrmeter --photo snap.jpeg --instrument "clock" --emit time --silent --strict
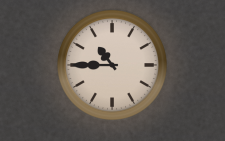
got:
10:45
